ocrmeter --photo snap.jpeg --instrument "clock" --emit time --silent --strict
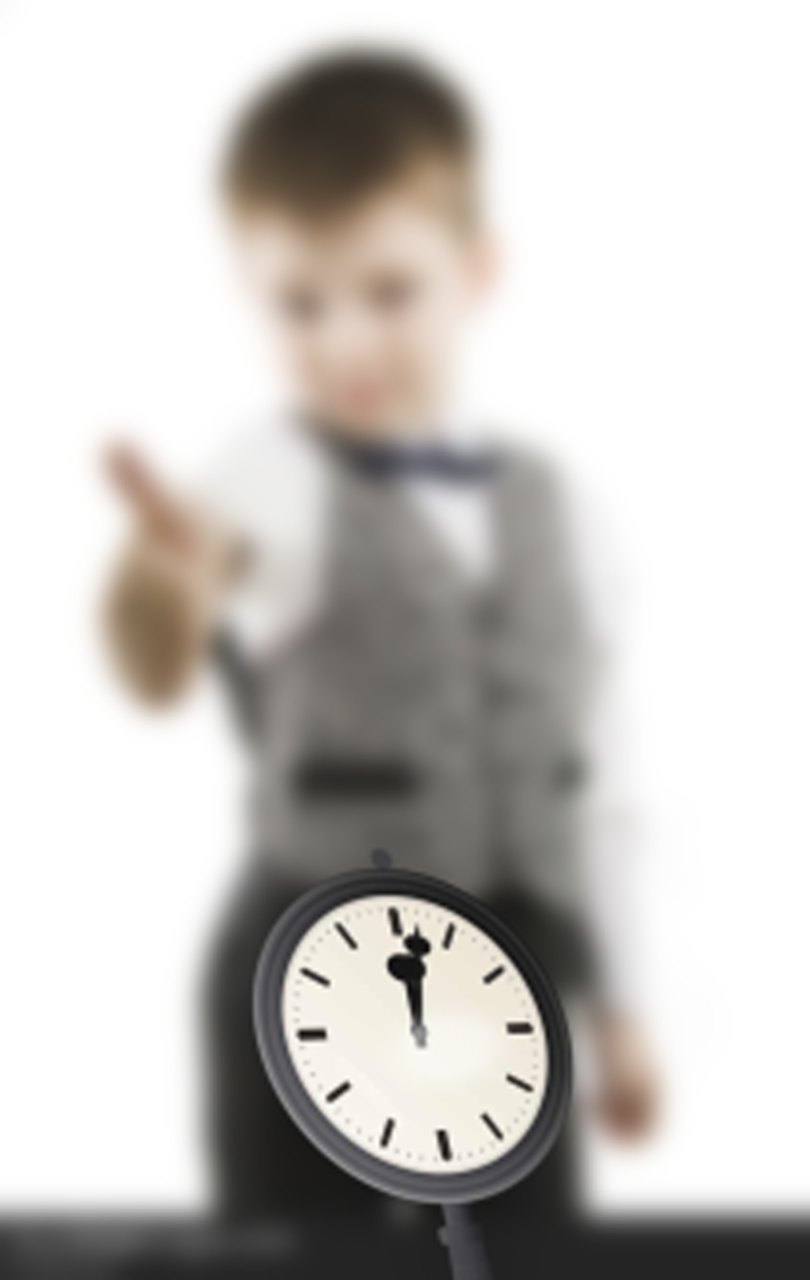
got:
12:02
